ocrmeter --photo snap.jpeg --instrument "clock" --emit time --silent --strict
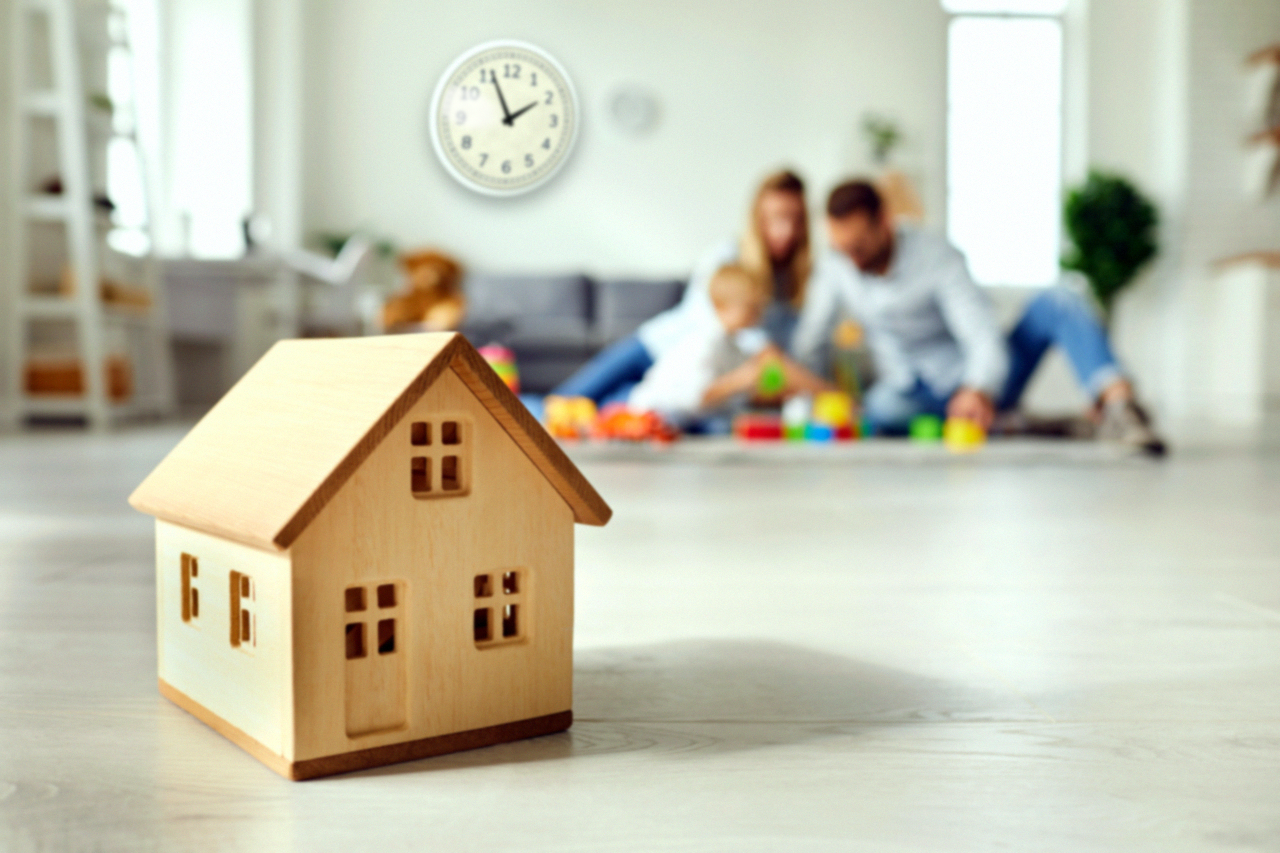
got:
1:56
